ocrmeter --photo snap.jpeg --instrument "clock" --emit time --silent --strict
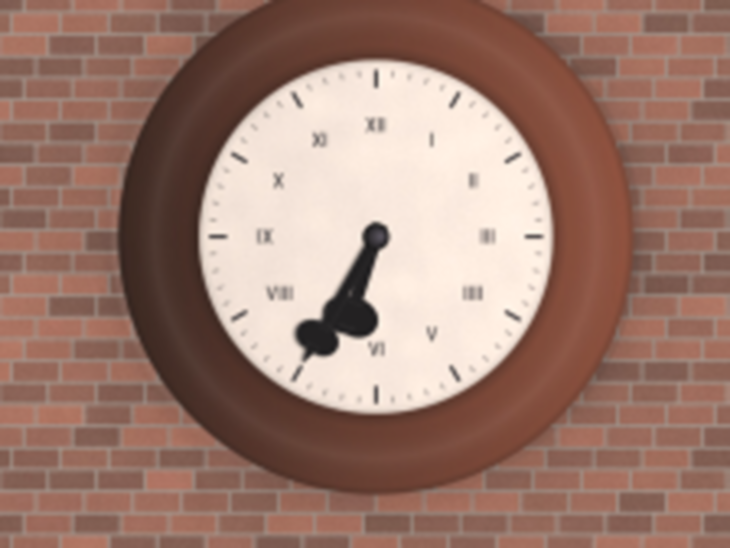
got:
6:35
